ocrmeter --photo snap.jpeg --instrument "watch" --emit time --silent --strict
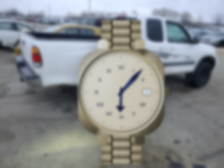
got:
6:07
